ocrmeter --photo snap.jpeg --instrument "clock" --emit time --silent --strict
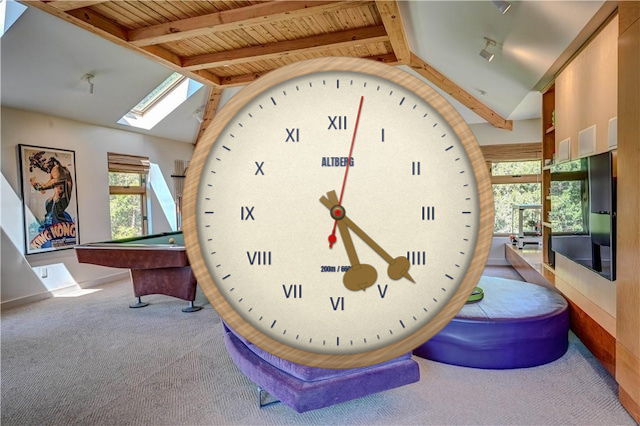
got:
5:22:02
